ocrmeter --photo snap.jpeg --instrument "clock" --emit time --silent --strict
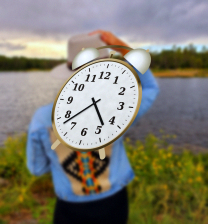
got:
4:38
